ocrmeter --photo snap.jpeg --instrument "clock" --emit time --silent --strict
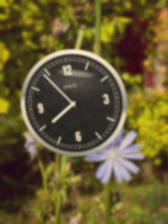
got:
7:54
